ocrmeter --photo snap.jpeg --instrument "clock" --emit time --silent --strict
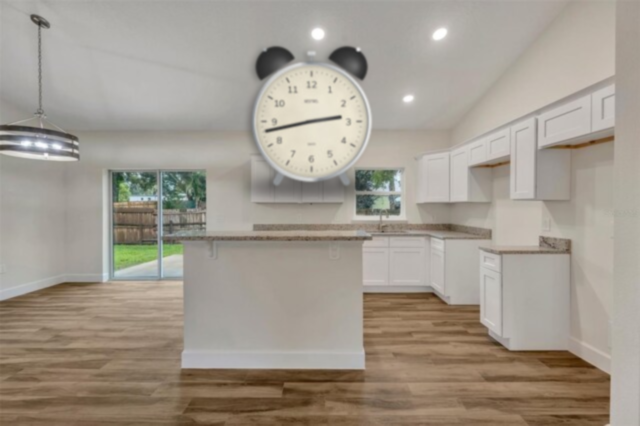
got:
2:43
